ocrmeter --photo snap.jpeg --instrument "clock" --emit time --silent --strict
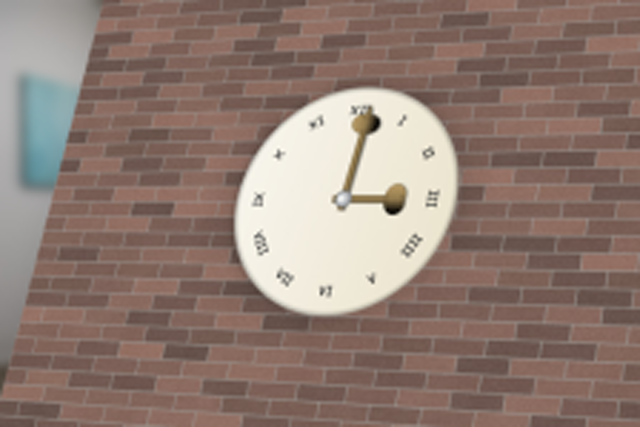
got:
3:01
